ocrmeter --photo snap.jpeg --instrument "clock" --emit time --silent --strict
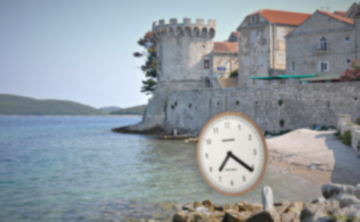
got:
7:21
